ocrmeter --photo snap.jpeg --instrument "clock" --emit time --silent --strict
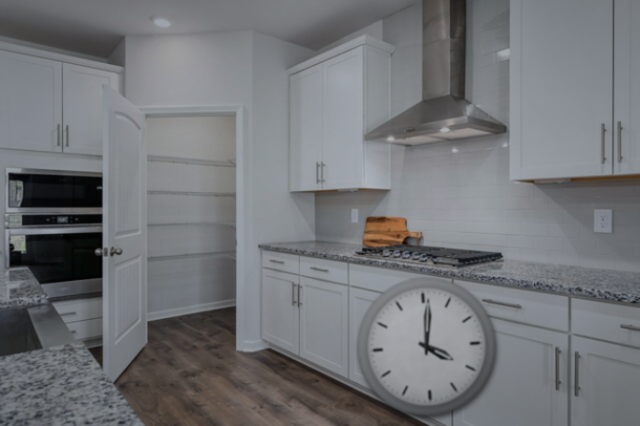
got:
4:01
